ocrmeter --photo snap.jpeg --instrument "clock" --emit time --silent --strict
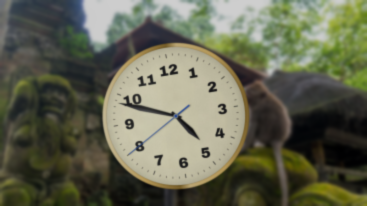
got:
4:48:40
